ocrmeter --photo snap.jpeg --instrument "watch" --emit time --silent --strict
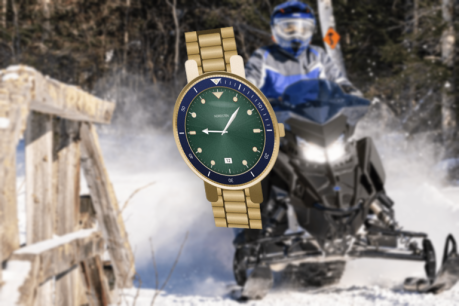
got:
9:07
